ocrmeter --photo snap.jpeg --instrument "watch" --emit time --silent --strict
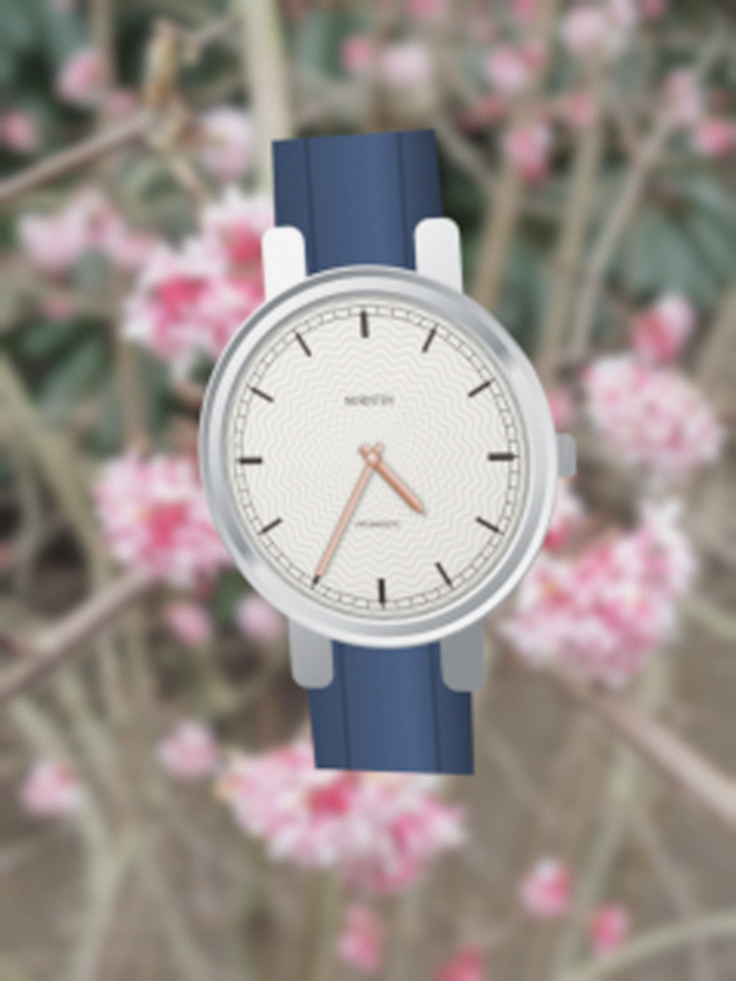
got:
4:35
